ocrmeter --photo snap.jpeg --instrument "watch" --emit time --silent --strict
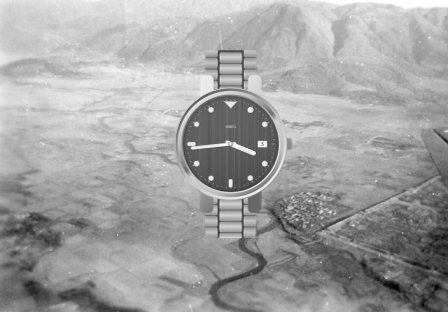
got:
3:44
